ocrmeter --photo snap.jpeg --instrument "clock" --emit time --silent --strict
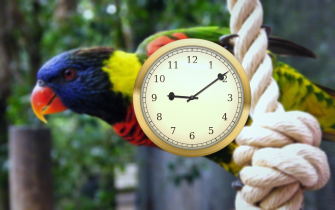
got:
9:09
